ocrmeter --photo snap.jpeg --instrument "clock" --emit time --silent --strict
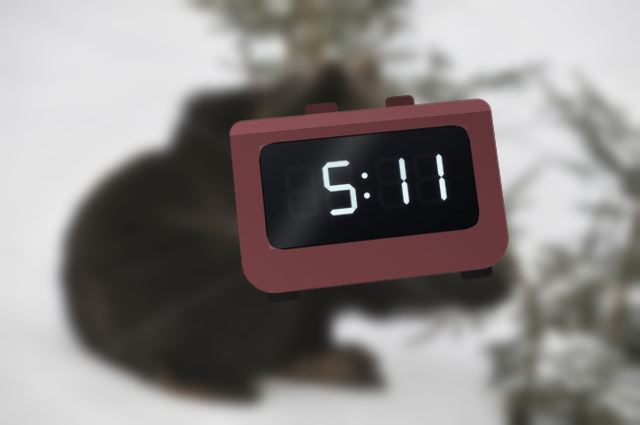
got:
5:11
